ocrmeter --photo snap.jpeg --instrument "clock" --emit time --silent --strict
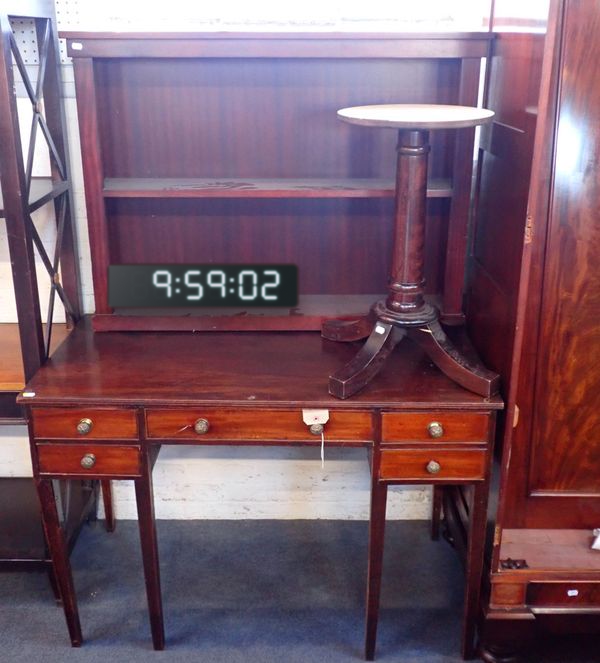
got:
9:59:02
